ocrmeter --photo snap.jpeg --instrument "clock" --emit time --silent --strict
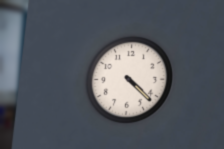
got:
4:22
